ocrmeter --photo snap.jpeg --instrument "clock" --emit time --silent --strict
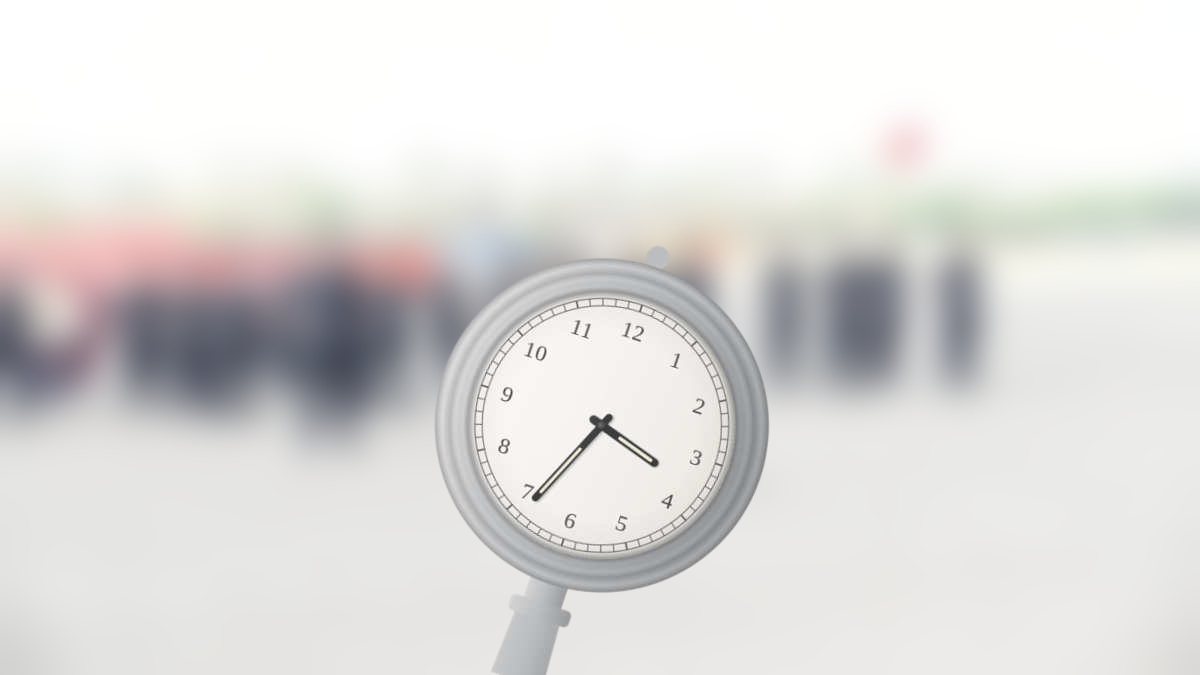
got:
3:34
